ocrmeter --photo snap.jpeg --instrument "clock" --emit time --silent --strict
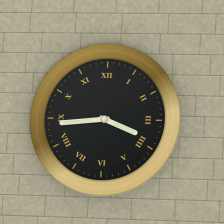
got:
3:44
